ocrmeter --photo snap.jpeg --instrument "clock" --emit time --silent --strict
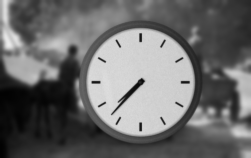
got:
7:37
